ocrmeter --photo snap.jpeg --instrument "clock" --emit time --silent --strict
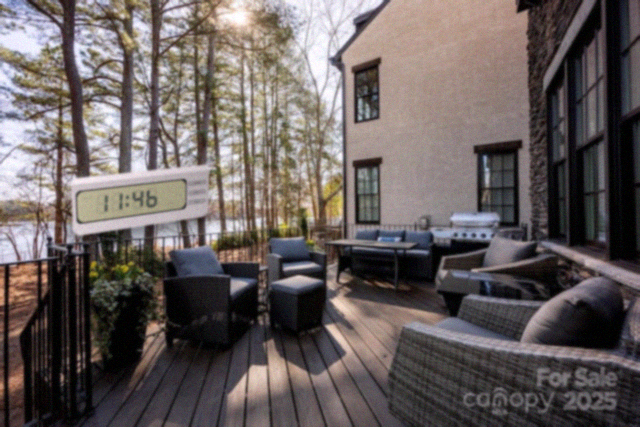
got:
11:46
